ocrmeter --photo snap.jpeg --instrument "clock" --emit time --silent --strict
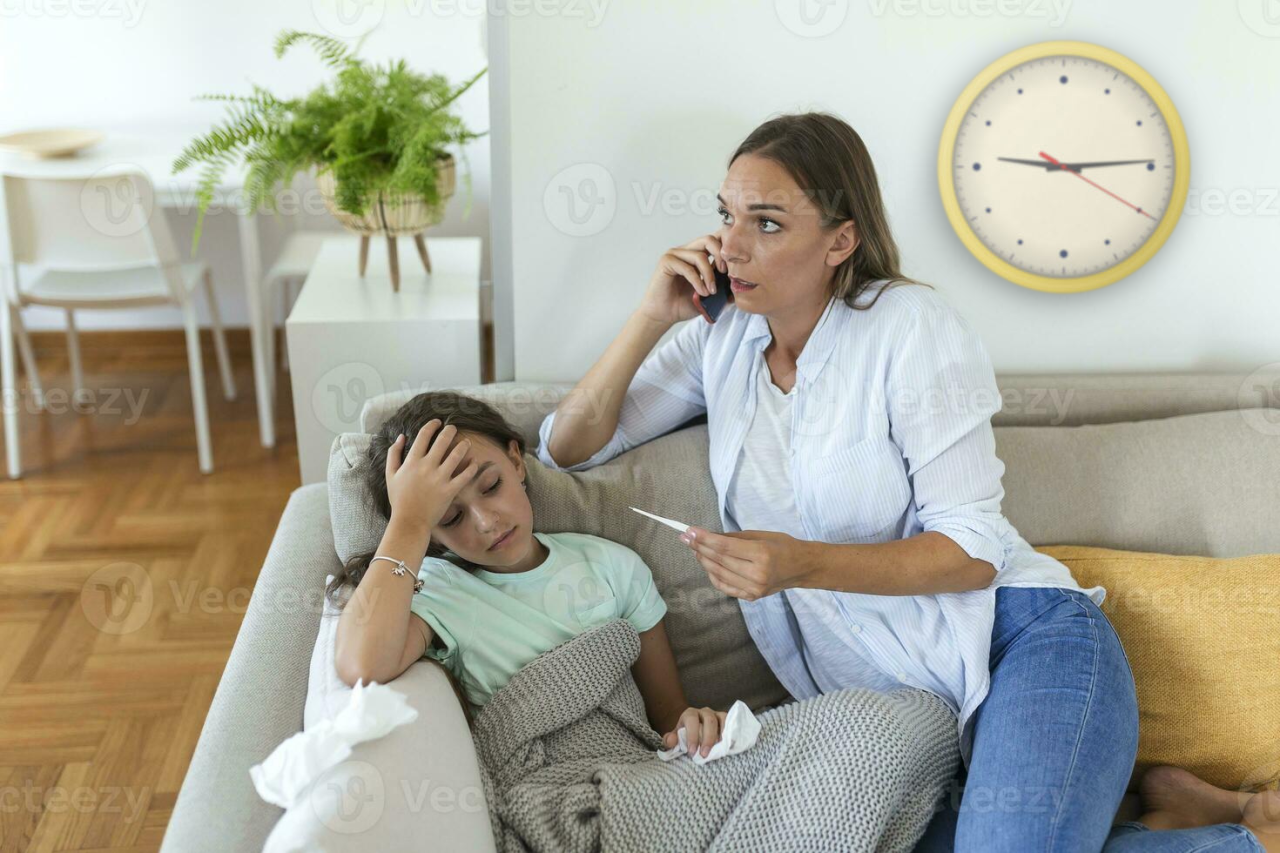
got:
9:14:20
